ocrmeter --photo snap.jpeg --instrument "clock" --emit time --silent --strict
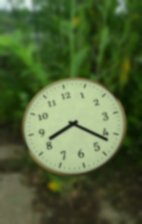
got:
8:22
